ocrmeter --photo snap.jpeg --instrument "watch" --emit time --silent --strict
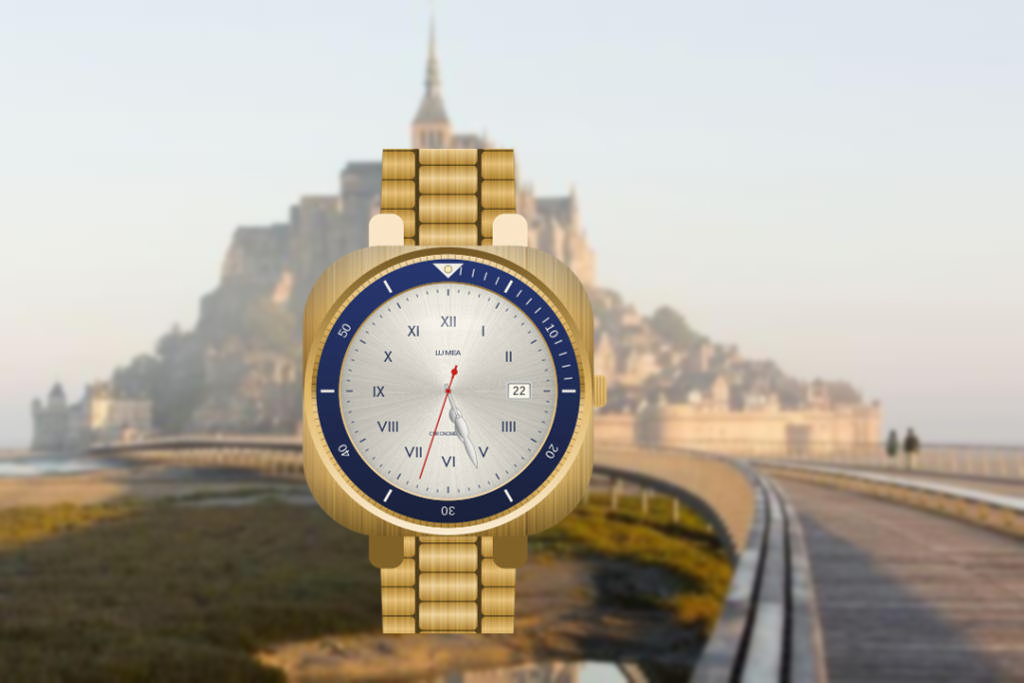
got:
5:26:33
